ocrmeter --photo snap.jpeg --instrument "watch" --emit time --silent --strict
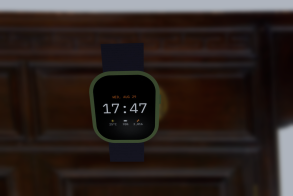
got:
17:47
